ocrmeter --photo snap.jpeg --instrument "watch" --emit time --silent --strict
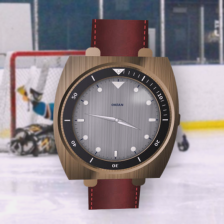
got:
3:47
